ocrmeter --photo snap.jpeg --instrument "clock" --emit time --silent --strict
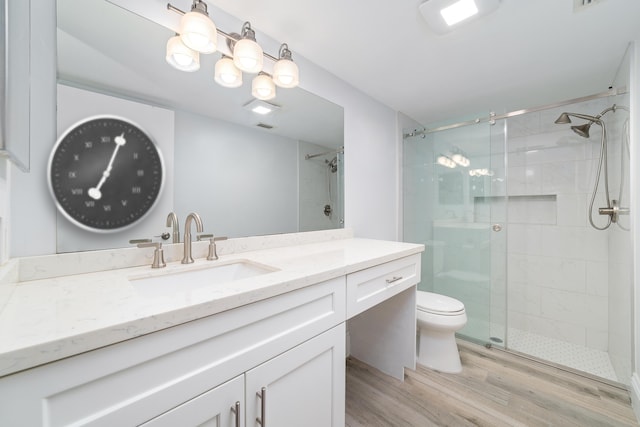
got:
7:04
